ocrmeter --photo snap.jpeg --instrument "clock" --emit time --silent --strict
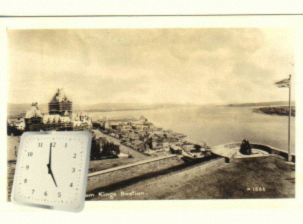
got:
4:59
